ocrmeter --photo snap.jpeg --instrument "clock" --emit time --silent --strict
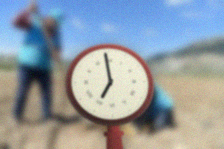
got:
6:59
